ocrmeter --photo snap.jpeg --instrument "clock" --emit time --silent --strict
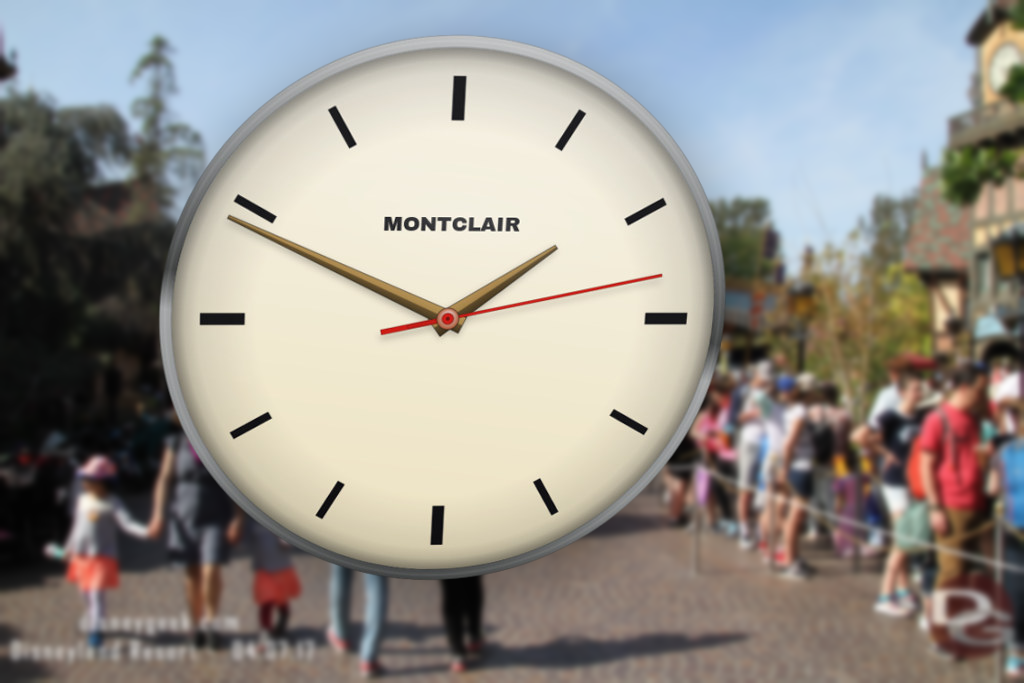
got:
1:49:13
